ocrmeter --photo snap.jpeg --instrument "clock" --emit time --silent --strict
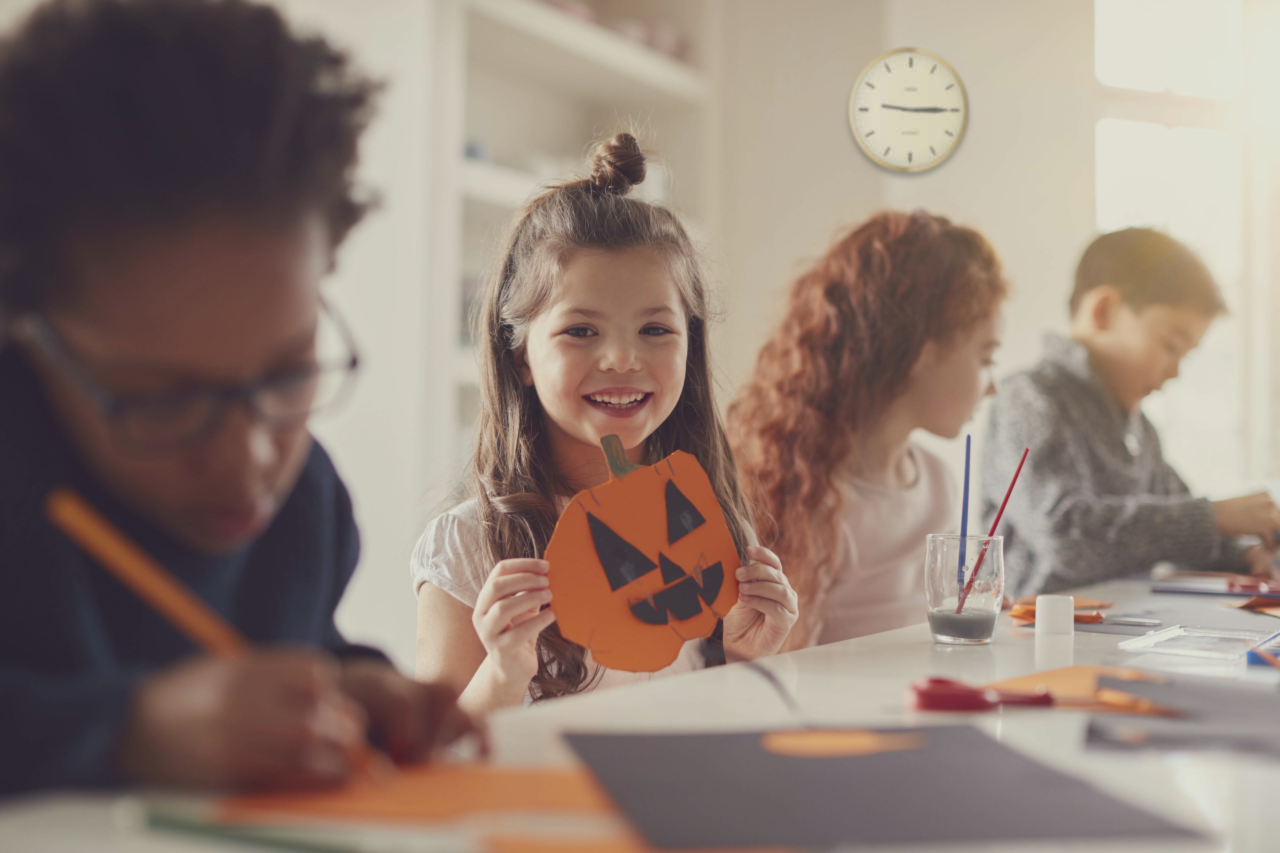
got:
9:15
